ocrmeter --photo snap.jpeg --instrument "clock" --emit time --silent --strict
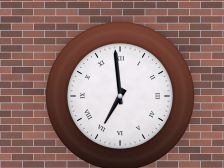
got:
6:59
